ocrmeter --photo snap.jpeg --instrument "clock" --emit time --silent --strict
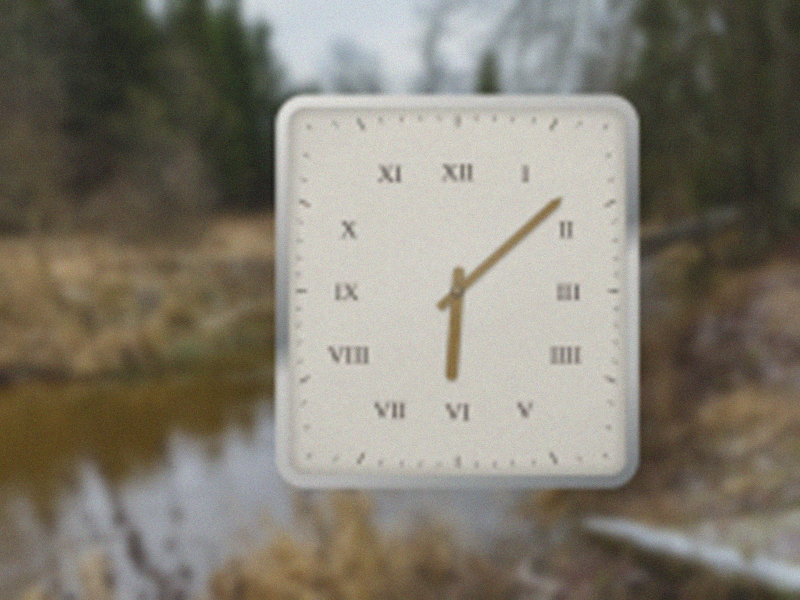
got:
6:08
